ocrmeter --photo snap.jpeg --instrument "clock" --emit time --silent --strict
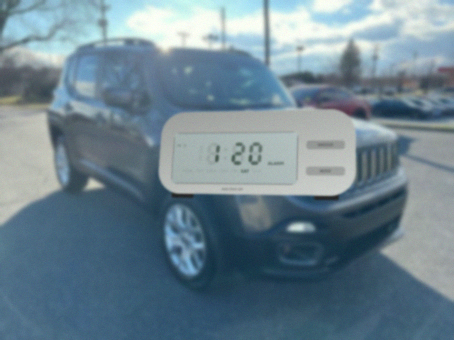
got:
1:20
